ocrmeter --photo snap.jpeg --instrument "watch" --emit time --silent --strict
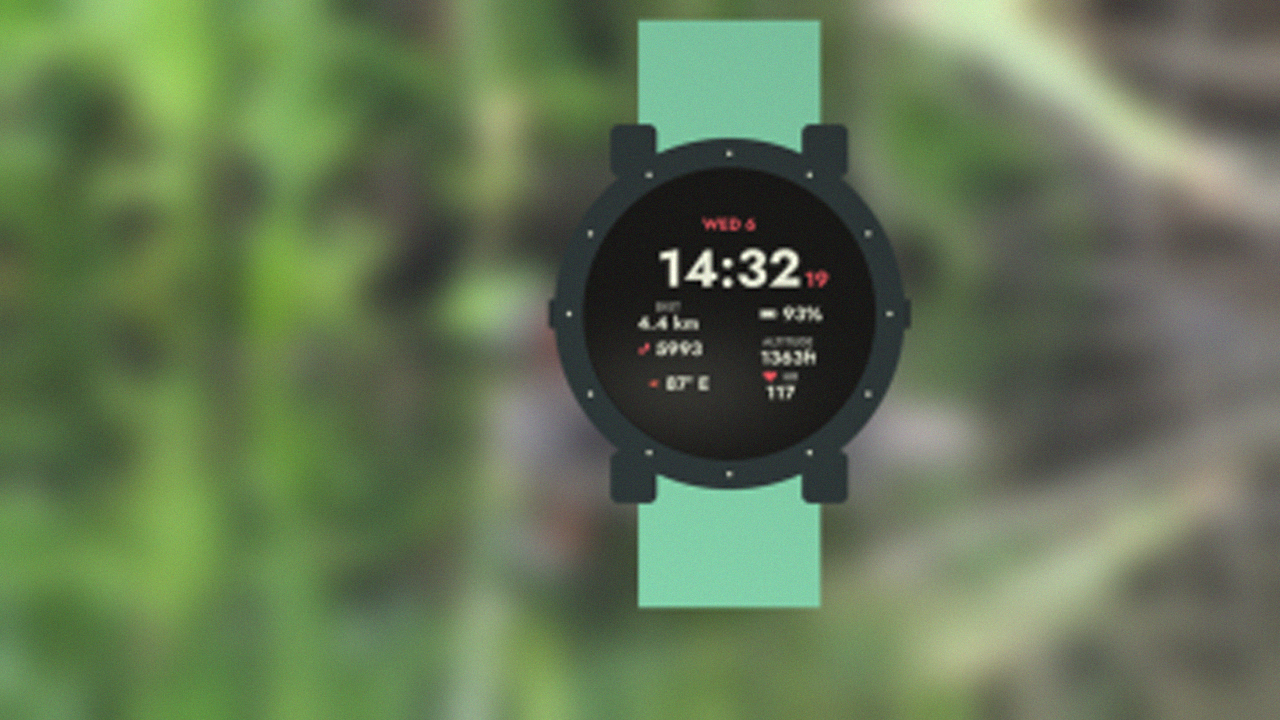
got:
14:32
